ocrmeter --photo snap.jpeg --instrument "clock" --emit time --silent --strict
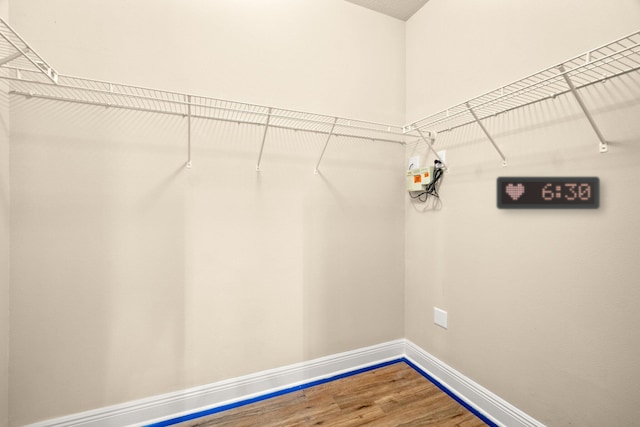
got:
6:30
